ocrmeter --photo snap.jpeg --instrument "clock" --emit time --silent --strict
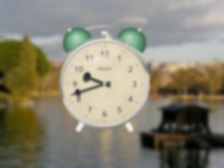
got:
9:42
